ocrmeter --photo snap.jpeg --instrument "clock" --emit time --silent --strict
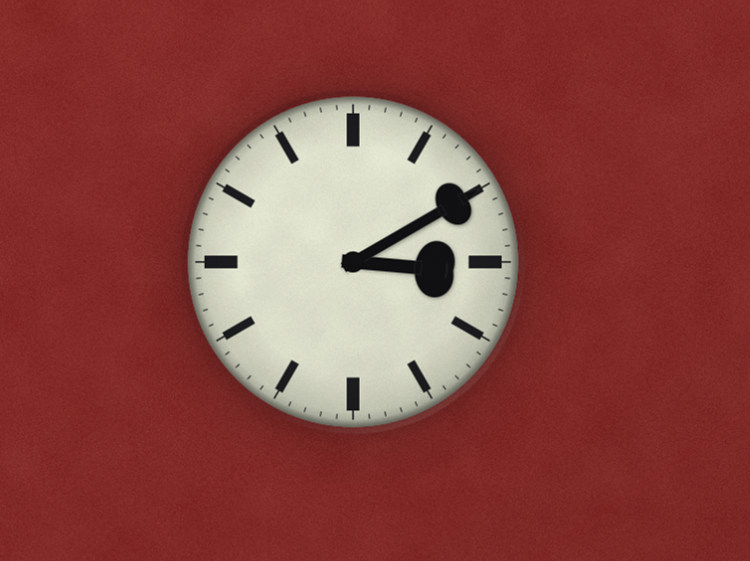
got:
3:10
